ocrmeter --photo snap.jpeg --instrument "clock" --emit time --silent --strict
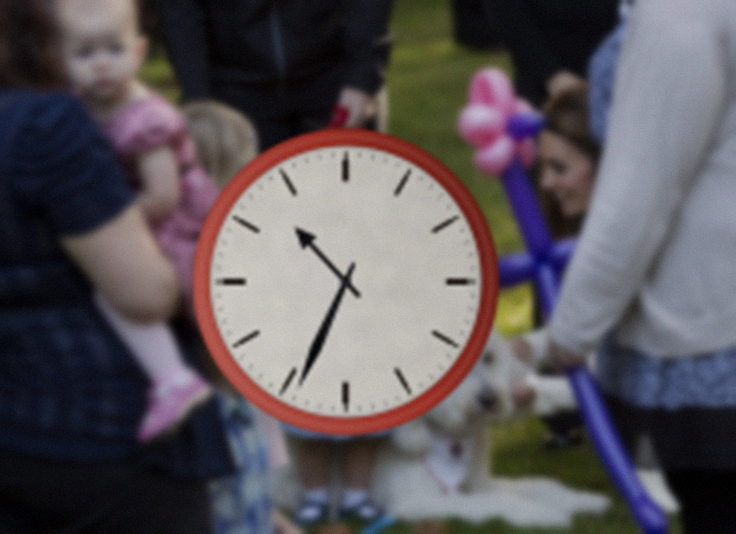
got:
10:34
